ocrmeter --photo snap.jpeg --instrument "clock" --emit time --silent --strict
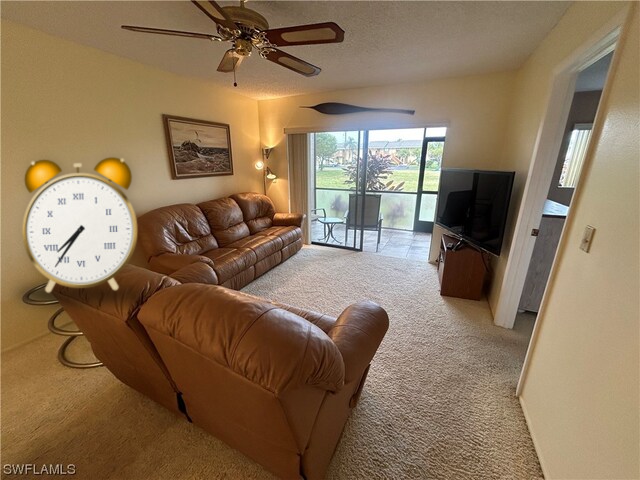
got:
7:36
